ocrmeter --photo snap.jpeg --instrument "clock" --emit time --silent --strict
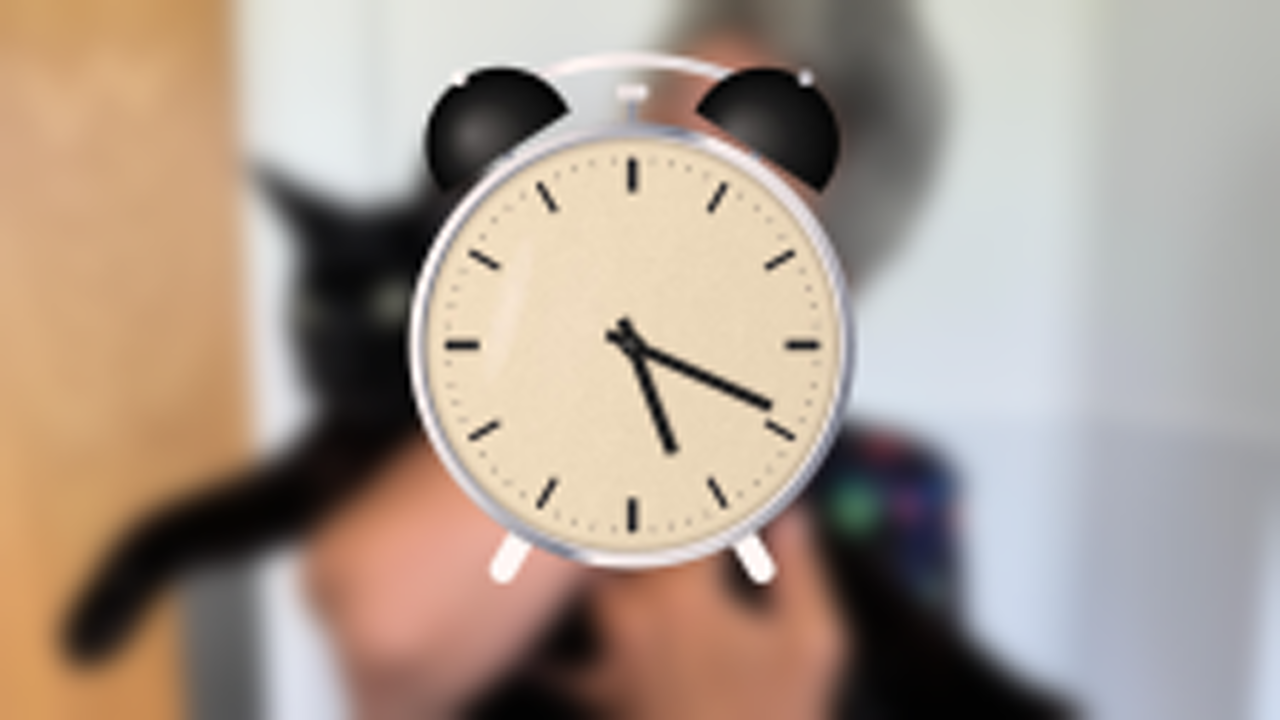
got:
5:19
